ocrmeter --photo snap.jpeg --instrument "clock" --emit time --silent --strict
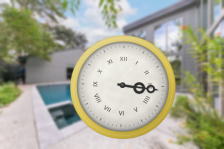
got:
3:16
